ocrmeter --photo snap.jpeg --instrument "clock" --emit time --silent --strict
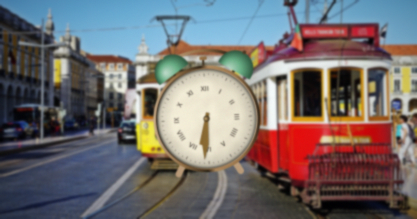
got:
6:31
